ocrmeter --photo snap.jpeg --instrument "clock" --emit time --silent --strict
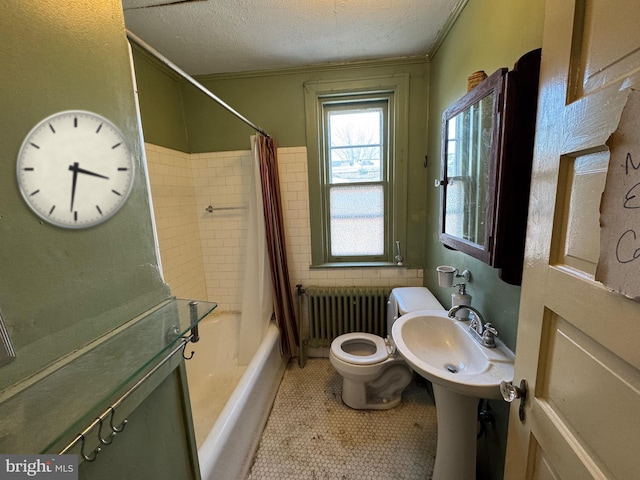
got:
3:31
